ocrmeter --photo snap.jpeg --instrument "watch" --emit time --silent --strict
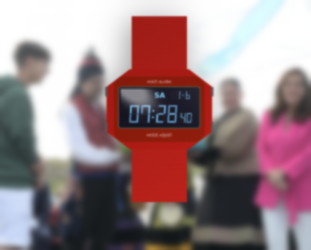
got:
7:28
